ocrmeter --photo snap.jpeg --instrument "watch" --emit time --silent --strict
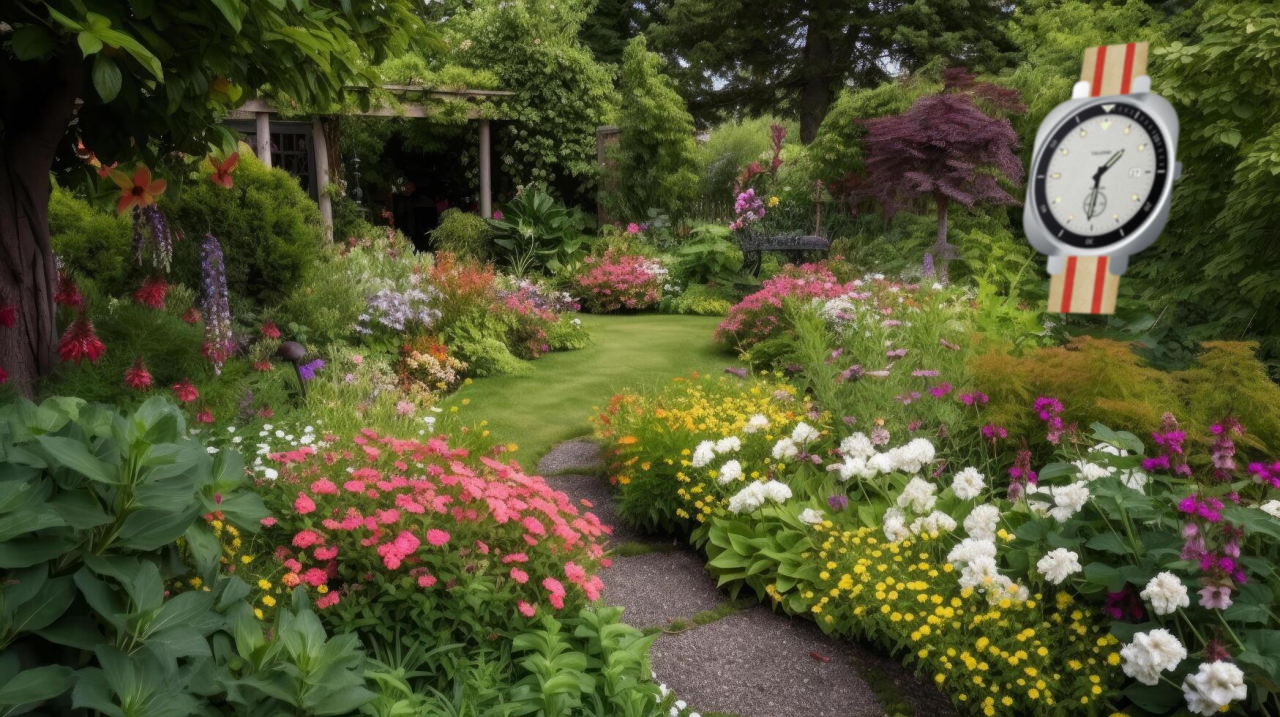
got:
1:31
